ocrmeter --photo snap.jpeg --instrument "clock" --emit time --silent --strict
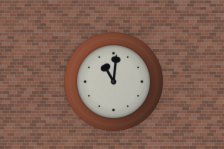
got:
11:01
